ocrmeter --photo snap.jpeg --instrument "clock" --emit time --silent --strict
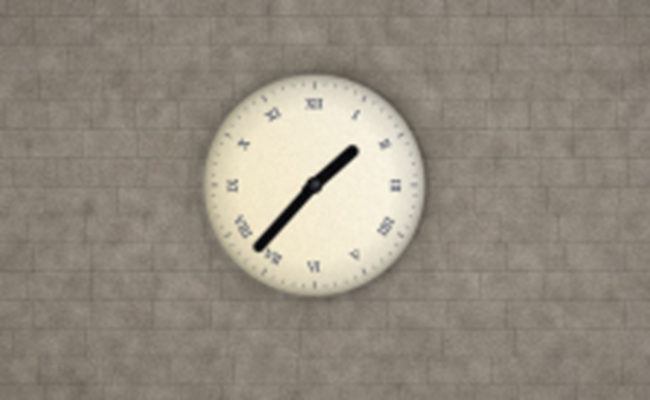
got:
1:37
